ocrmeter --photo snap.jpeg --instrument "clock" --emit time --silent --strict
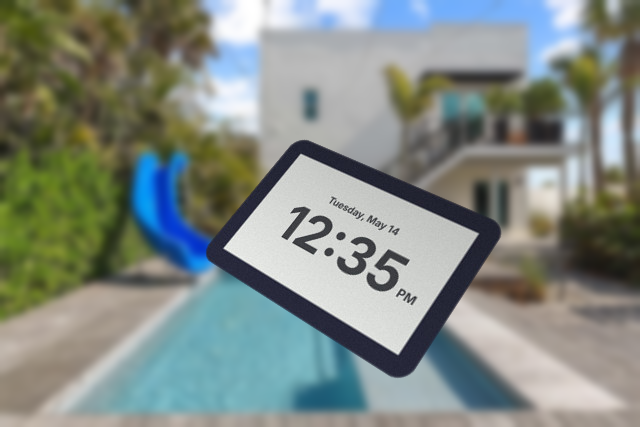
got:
12:35
